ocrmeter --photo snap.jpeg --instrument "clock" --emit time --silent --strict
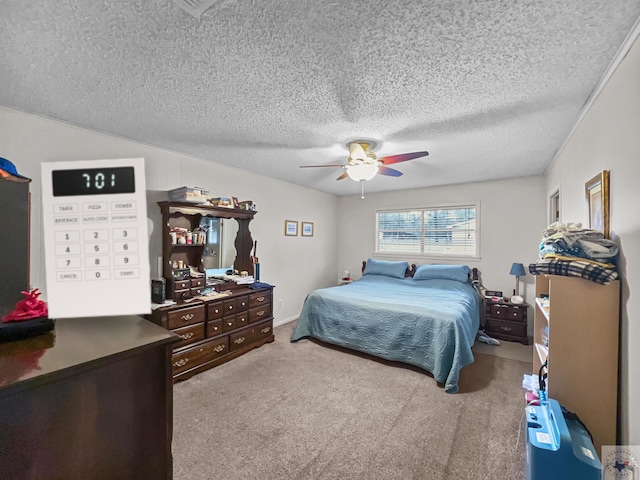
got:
7:01
